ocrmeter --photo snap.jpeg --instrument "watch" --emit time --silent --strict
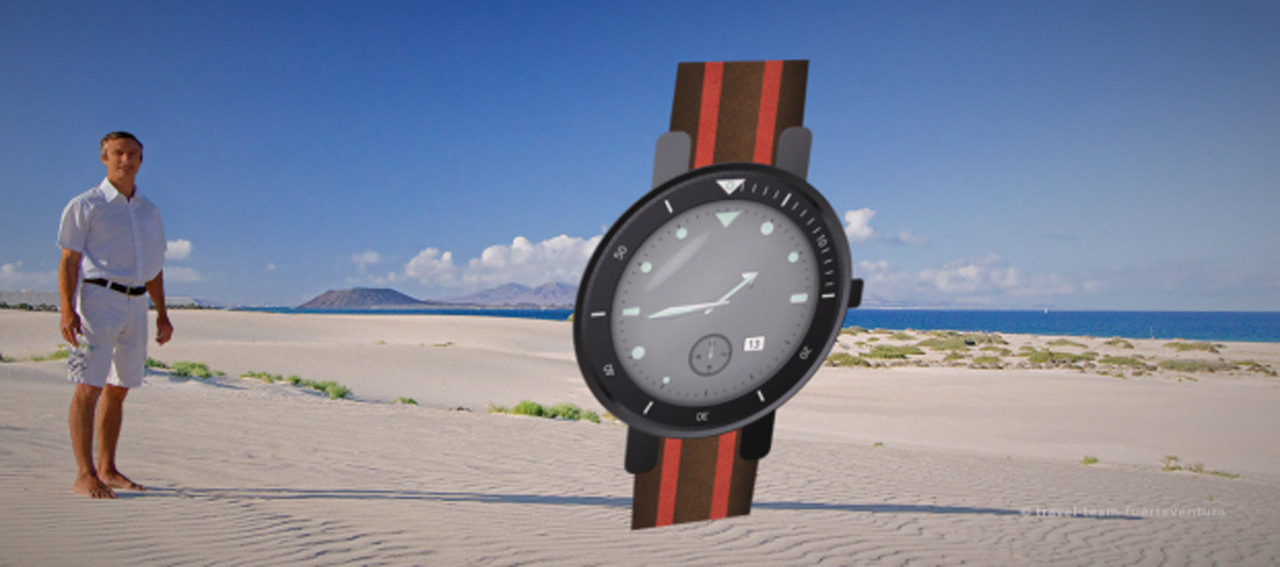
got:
1:44
